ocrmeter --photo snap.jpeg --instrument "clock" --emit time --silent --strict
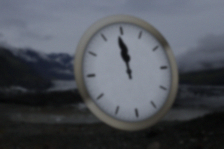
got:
11:59
